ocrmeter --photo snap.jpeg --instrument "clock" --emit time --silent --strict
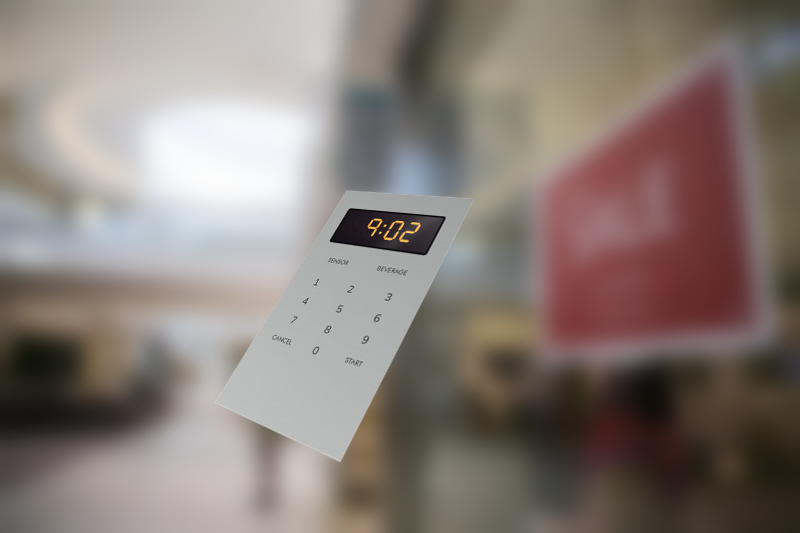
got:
9:02
